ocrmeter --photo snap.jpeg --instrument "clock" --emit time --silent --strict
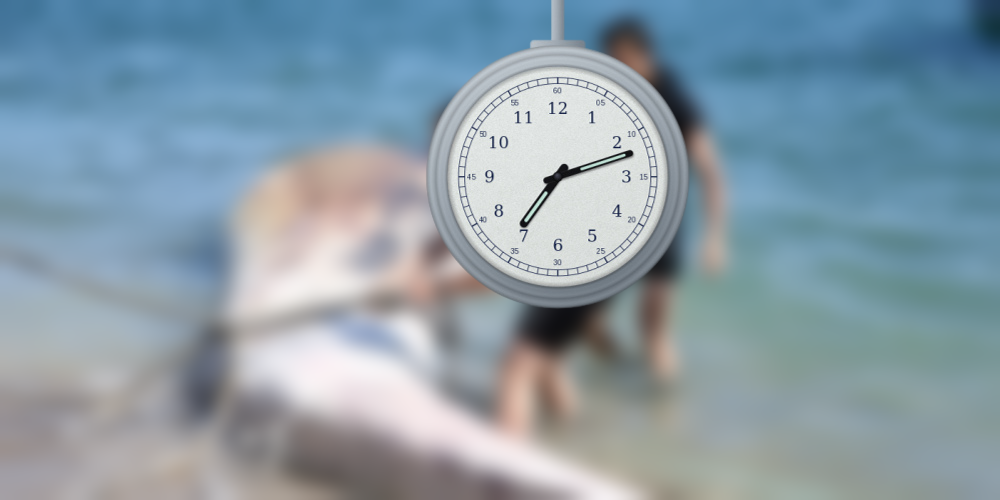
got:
7:12
